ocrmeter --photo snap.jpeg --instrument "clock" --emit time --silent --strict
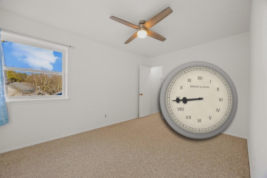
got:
8:44
